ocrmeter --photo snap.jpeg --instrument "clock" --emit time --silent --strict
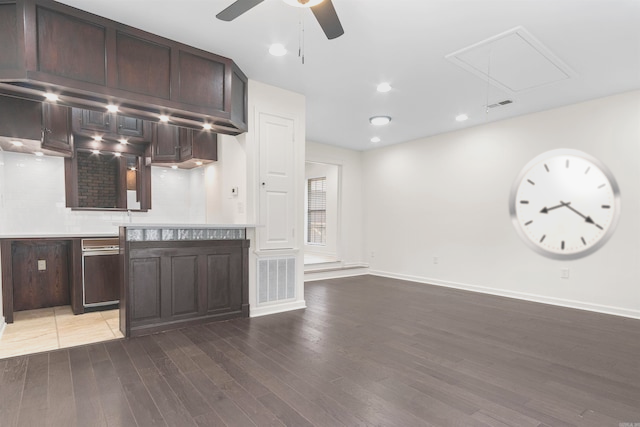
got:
8:20
